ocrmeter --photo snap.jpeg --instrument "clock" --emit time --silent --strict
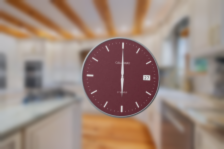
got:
6:00
